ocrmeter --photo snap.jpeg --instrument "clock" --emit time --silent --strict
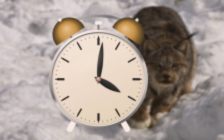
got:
4:01
